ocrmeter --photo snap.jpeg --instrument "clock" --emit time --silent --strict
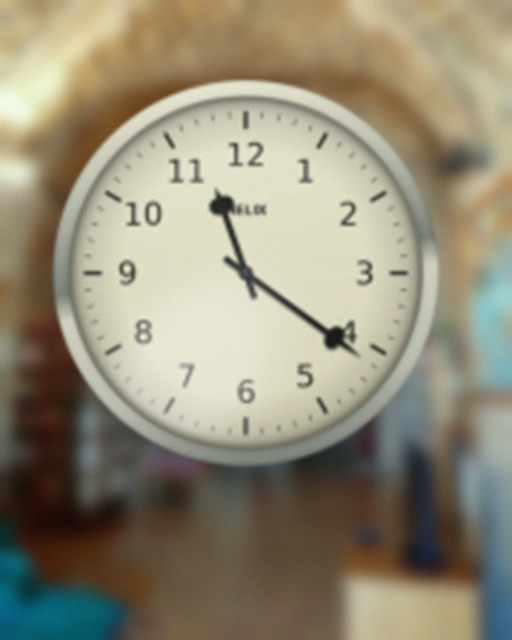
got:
11:21
